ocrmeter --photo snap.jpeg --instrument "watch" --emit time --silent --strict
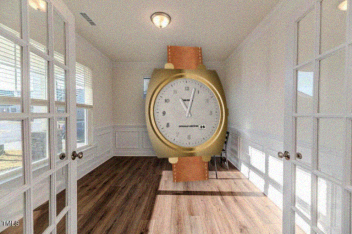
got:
11:03
